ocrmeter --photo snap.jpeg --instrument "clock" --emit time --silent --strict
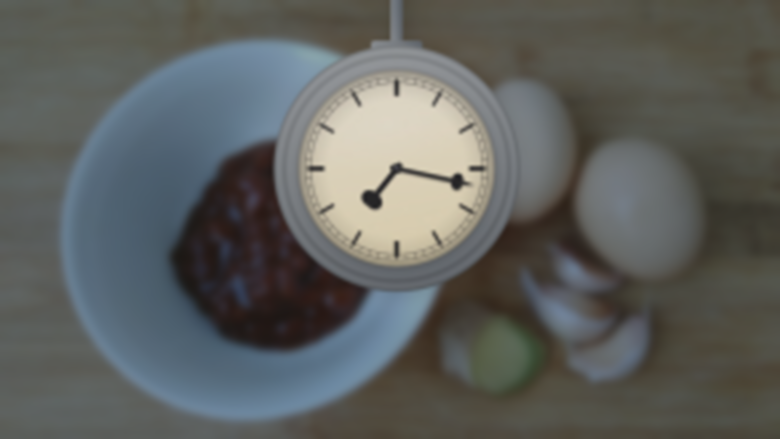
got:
7:17
